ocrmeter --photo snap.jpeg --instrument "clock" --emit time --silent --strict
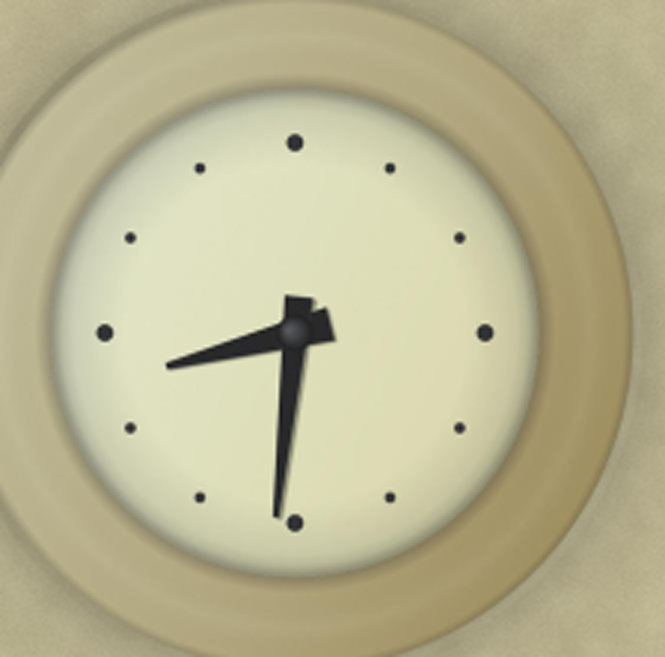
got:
8:31
